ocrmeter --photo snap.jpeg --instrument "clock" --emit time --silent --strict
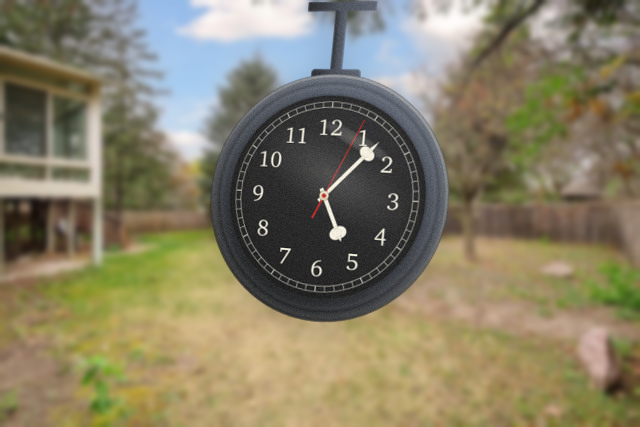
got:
5:07:04
